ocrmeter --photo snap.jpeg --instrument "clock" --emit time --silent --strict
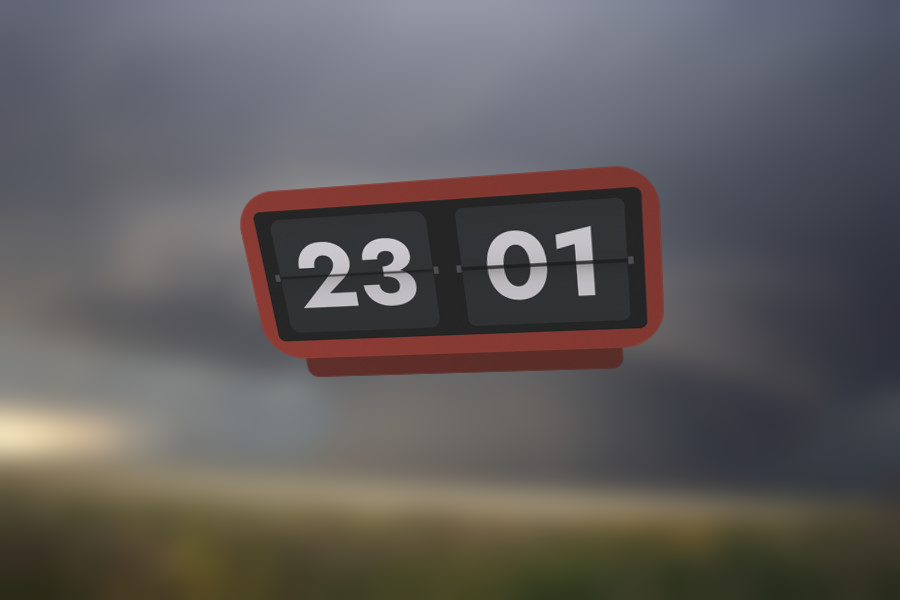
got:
23:01
